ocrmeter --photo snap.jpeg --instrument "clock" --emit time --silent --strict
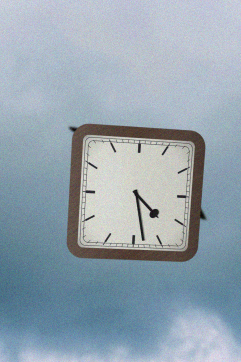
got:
4:28
